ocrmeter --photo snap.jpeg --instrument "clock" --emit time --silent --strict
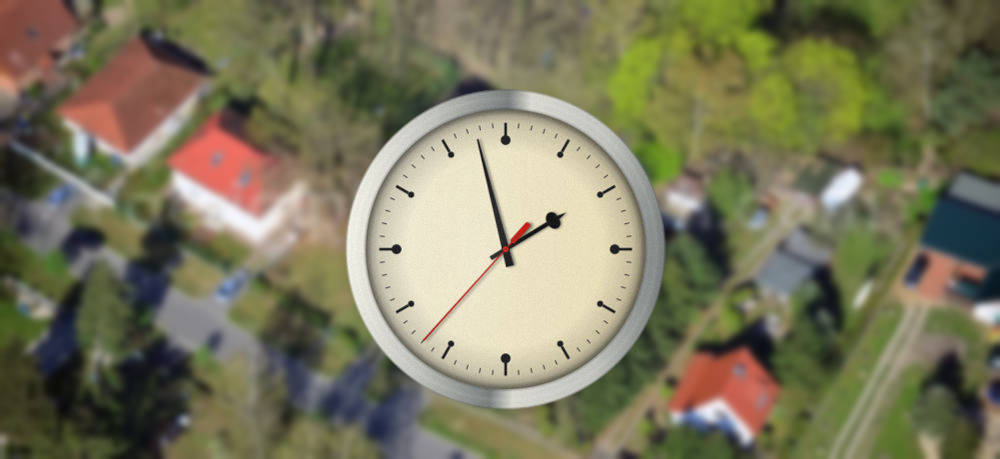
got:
1:57:37
